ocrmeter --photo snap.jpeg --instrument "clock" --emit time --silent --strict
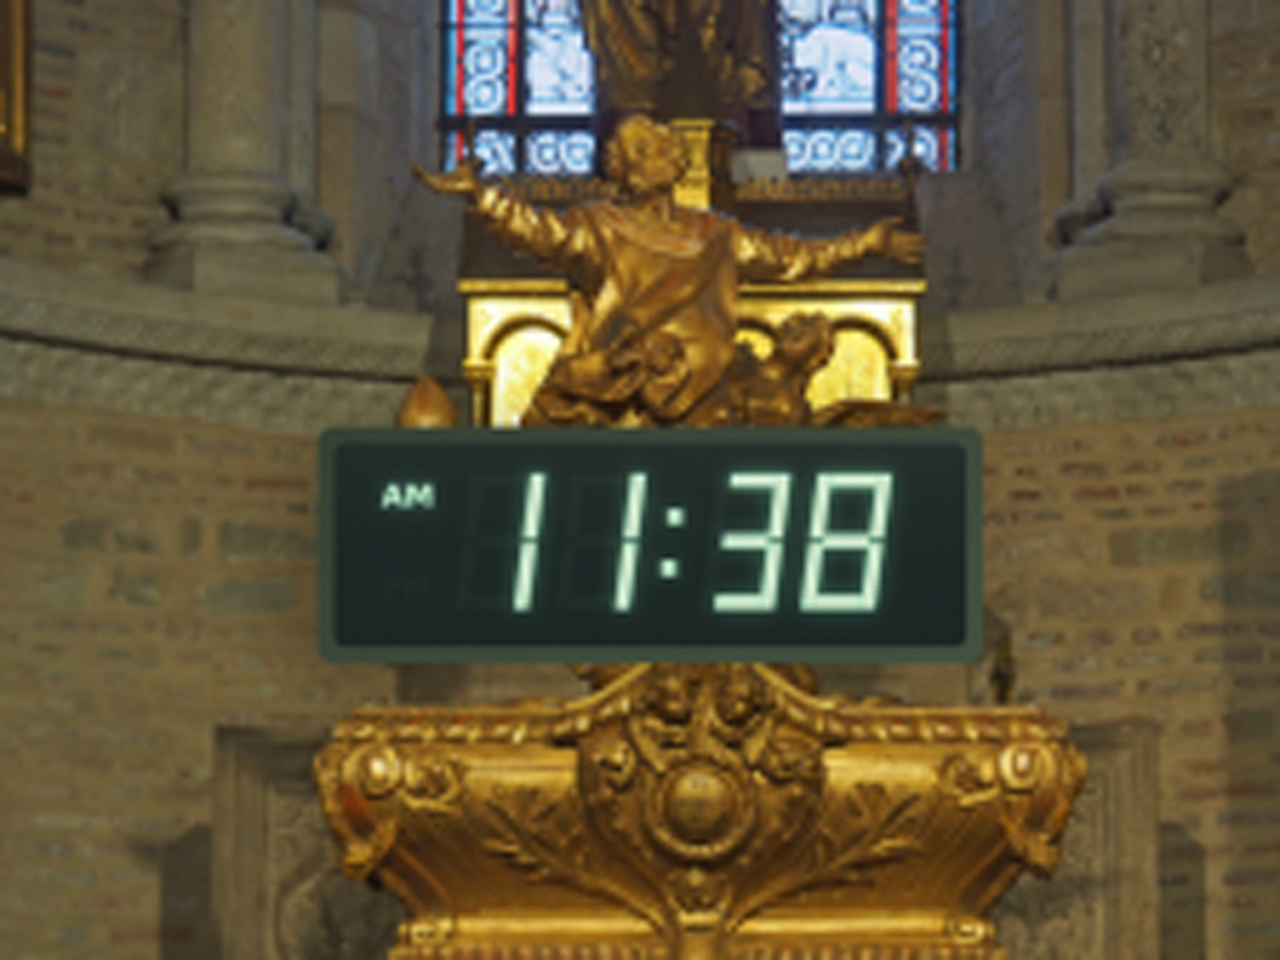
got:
11:38
